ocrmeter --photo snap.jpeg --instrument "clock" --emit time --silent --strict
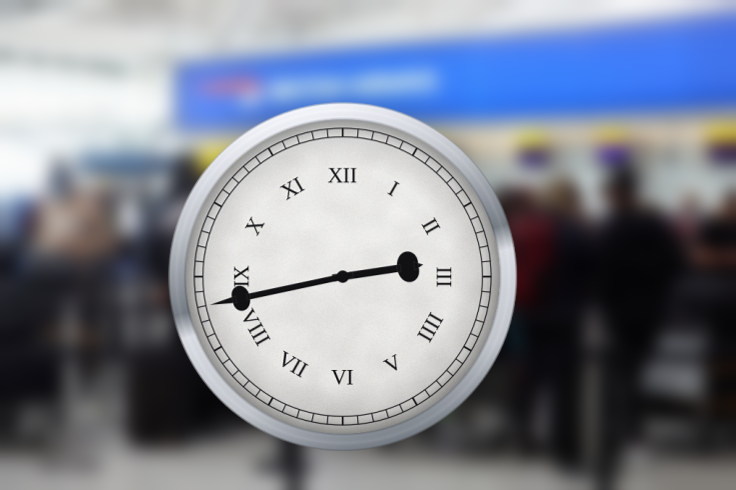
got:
2:43
